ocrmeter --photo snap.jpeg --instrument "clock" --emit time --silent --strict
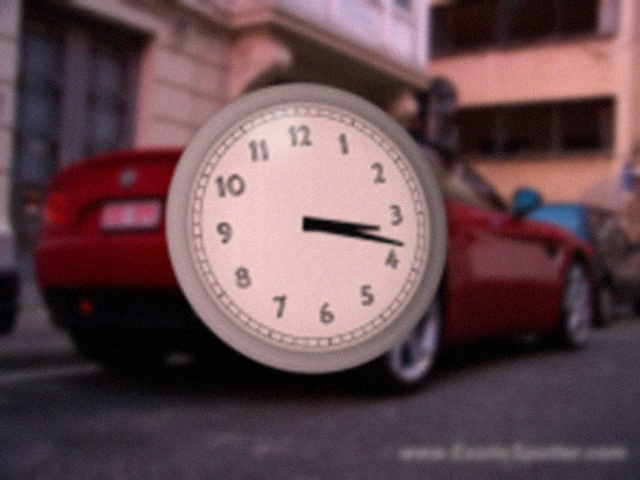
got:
3:18
